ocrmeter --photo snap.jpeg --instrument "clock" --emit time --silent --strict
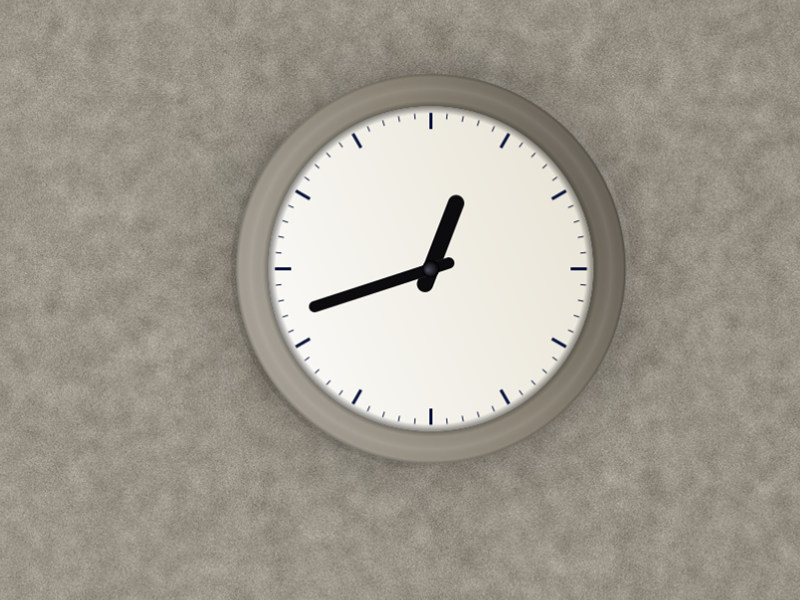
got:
12:42
